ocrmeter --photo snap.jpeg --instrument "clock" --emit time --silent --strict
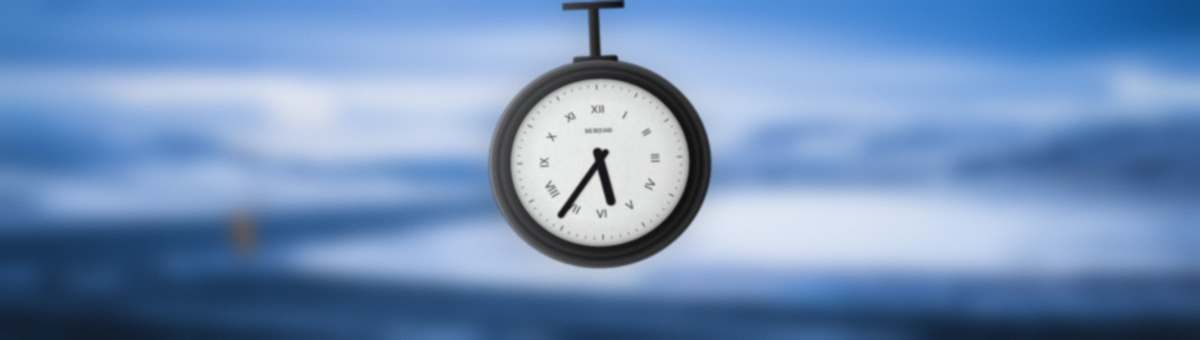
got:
5:36
